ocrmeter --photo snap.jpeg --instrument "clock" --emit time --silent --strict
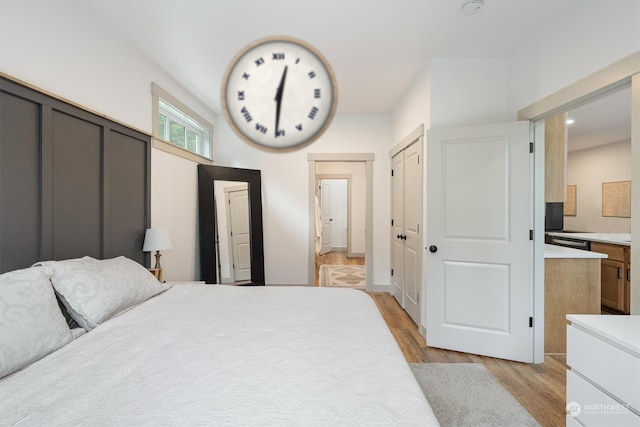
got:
12:31
